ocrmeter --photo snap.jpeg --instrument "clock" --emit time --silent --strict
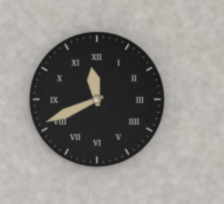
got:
11:41
